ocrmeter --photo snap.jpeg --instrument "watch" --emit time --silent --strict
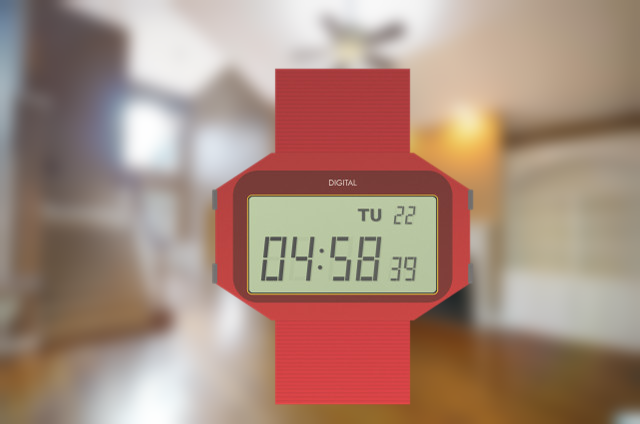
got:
4:58:39
